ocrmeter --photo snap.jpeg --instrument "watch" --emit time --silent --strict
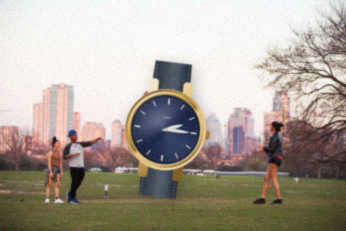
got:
2:15
